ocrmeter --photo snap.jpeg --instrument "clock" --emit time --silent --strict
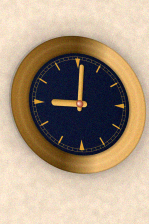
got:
9:01
